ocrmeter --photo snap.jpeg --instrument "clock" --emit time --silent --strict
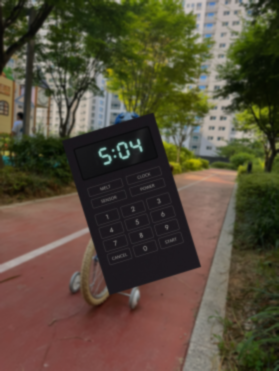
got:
5:04
